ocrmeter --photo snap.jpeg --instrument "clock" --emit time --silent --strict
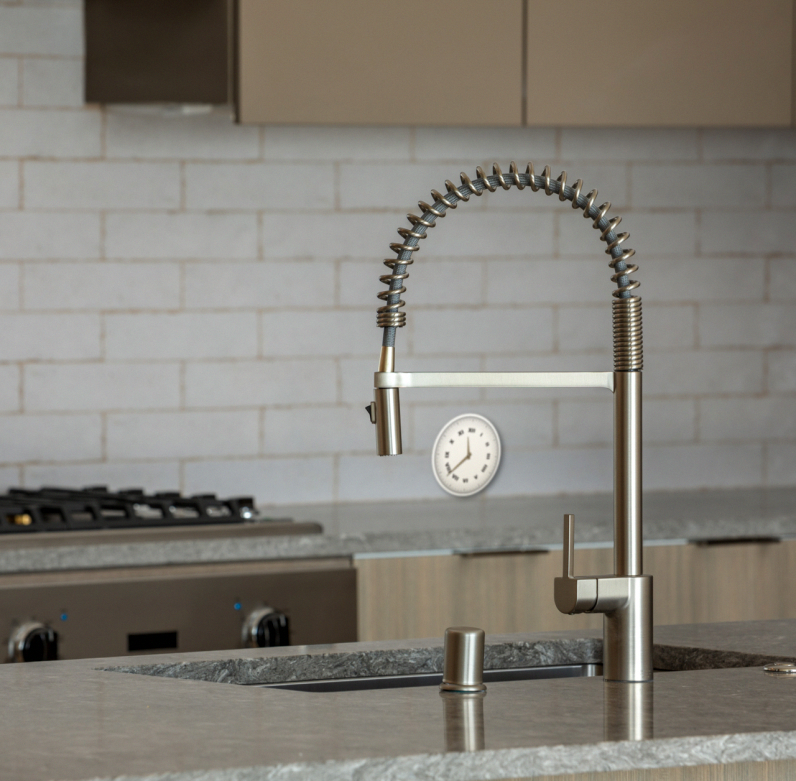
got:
11:38
